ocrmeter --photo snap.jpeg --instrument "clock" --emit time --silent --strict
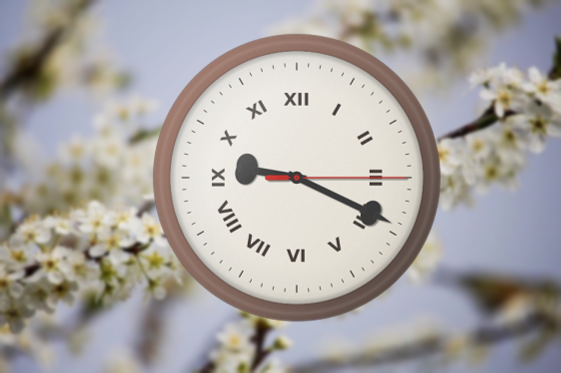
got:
9:19:15
